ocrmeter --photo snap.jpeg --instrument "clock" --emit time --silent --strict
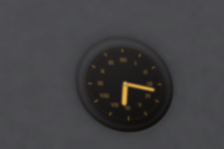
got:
6:17
